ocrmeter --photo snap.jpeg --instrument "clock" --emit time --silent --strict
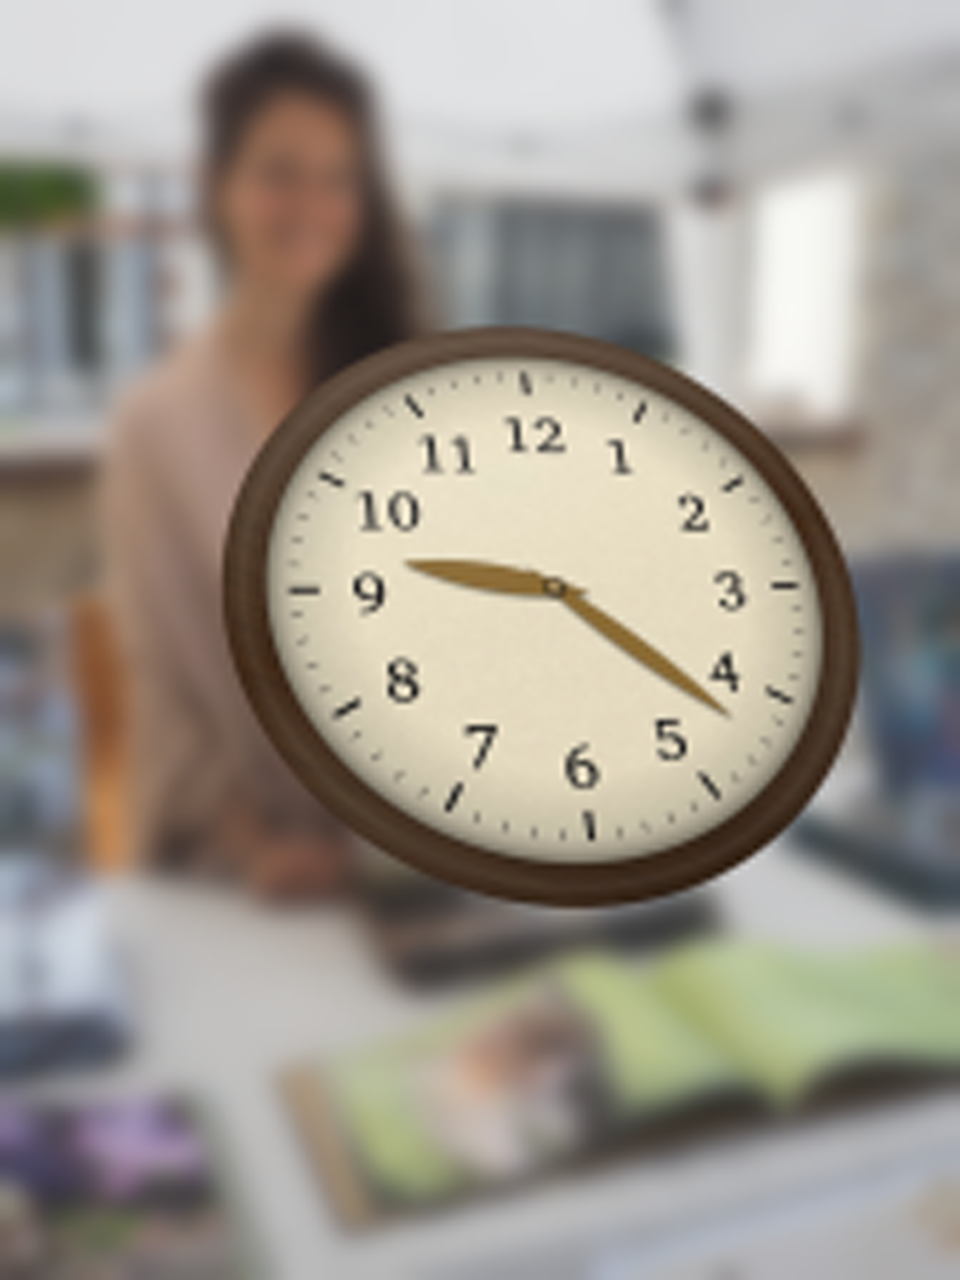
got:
9:22
